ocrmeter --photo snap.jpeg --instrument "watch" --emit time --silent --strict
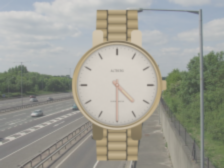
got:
4:30
